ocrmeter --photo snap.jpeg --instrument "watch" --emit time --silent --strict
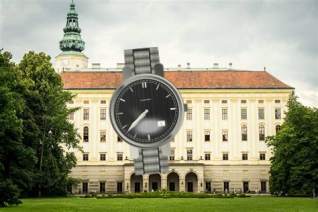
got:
7:38
